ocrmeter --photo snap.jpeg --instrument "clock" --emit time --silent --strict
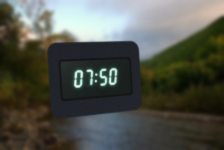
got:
7:50
